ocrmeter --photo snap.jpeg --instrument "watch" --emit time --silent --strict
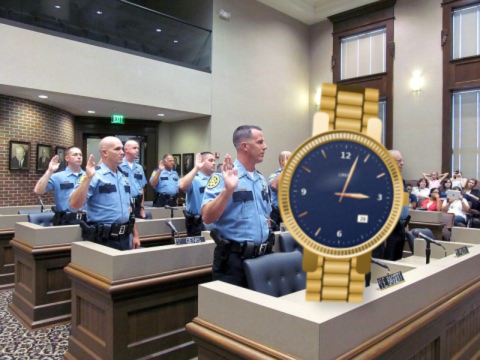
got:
3:03
